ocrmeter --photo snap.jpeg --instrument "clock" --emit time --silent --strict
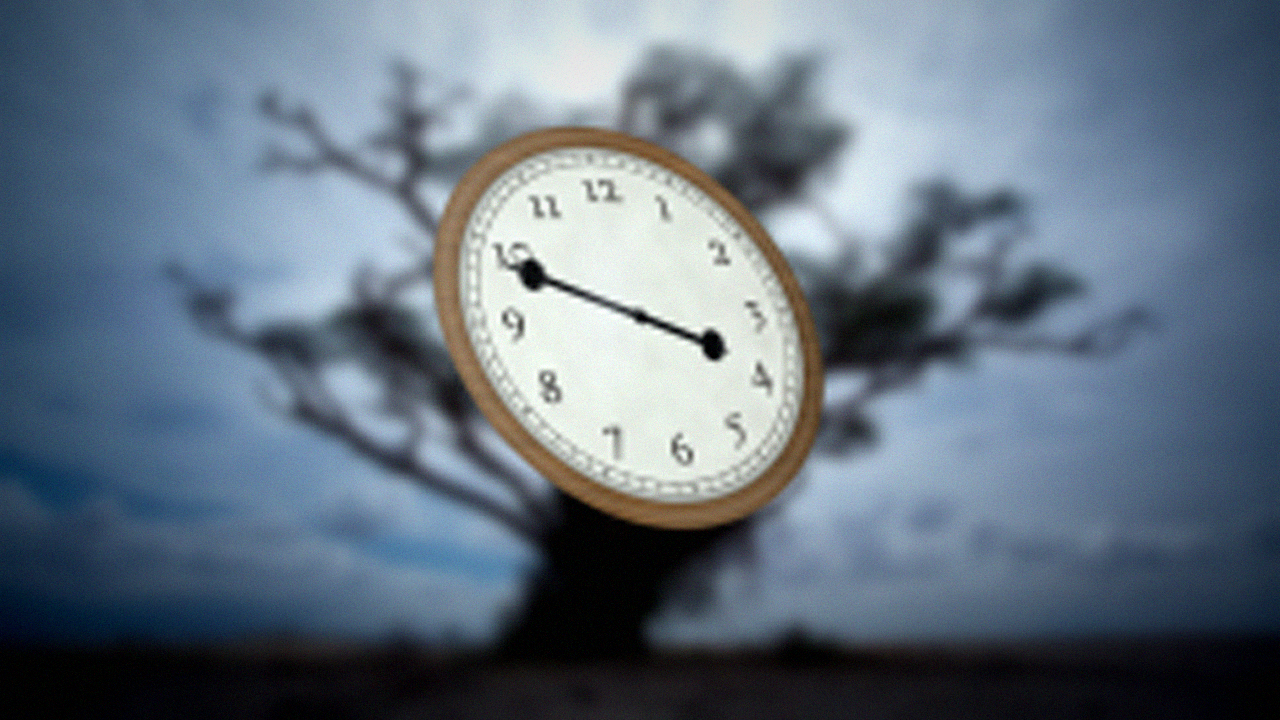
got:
3:49
